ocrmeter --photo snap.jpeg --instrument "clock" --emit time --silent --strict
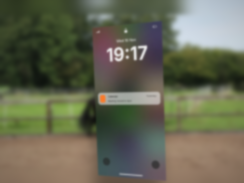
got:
19:17
